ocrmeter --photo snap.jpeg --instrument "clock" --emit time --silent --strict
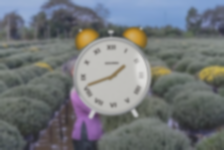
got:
1:42
